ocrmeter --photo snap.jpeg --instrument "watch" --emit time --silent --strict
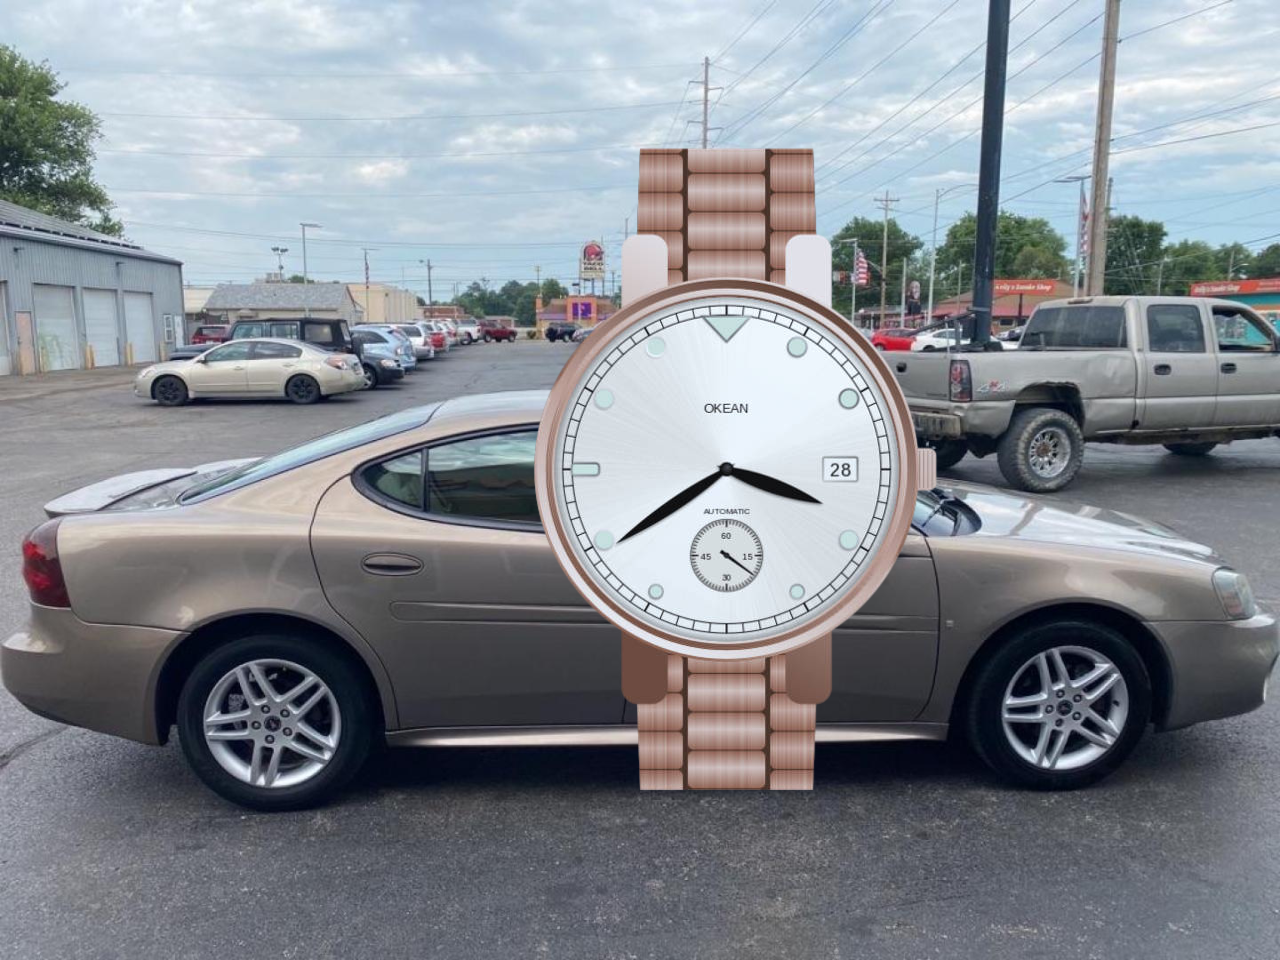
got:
3:39:21
